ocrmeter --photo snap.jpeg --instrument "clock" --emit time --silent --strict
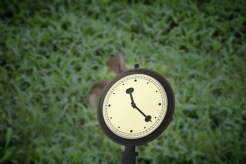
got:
11:22
